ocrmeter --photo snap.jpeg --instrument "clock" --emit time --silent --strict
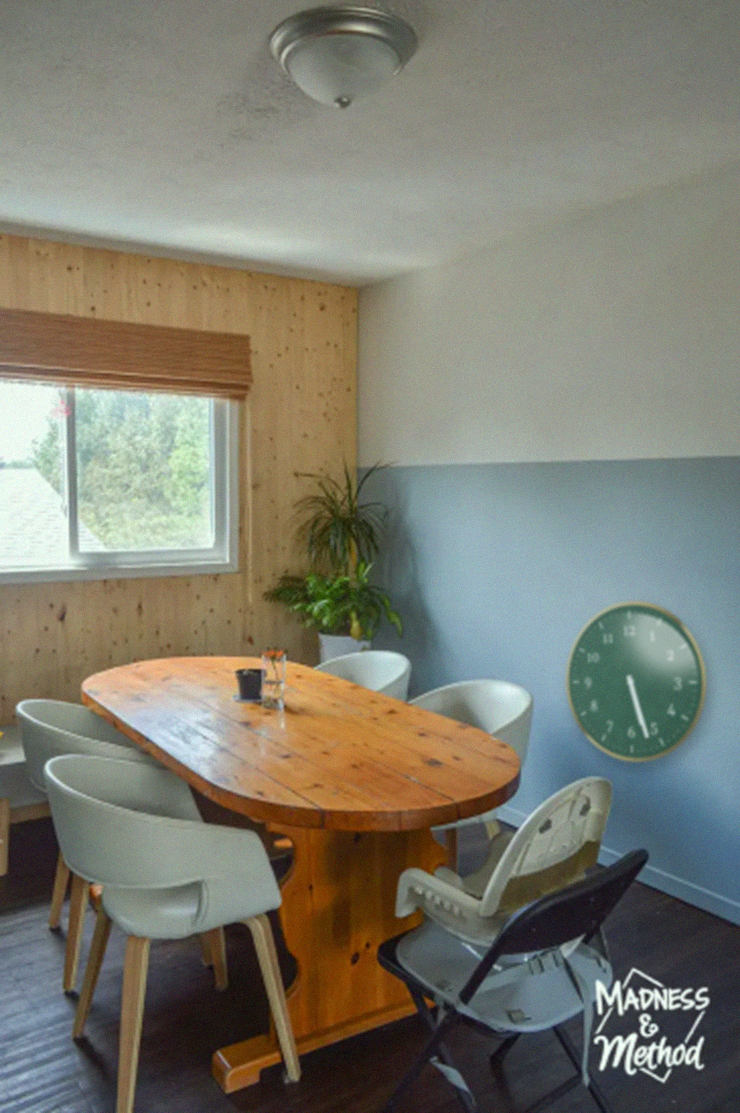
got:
5:27
